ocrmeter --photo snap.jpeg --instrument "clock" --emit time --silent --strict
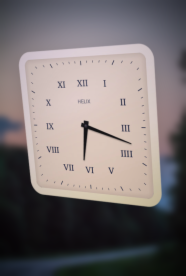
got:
6:18
